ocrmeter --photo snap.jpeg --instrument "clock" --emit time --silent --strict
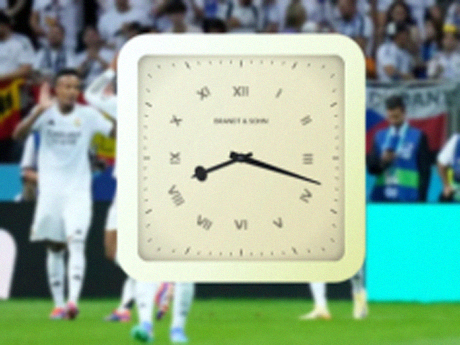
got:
8:18
